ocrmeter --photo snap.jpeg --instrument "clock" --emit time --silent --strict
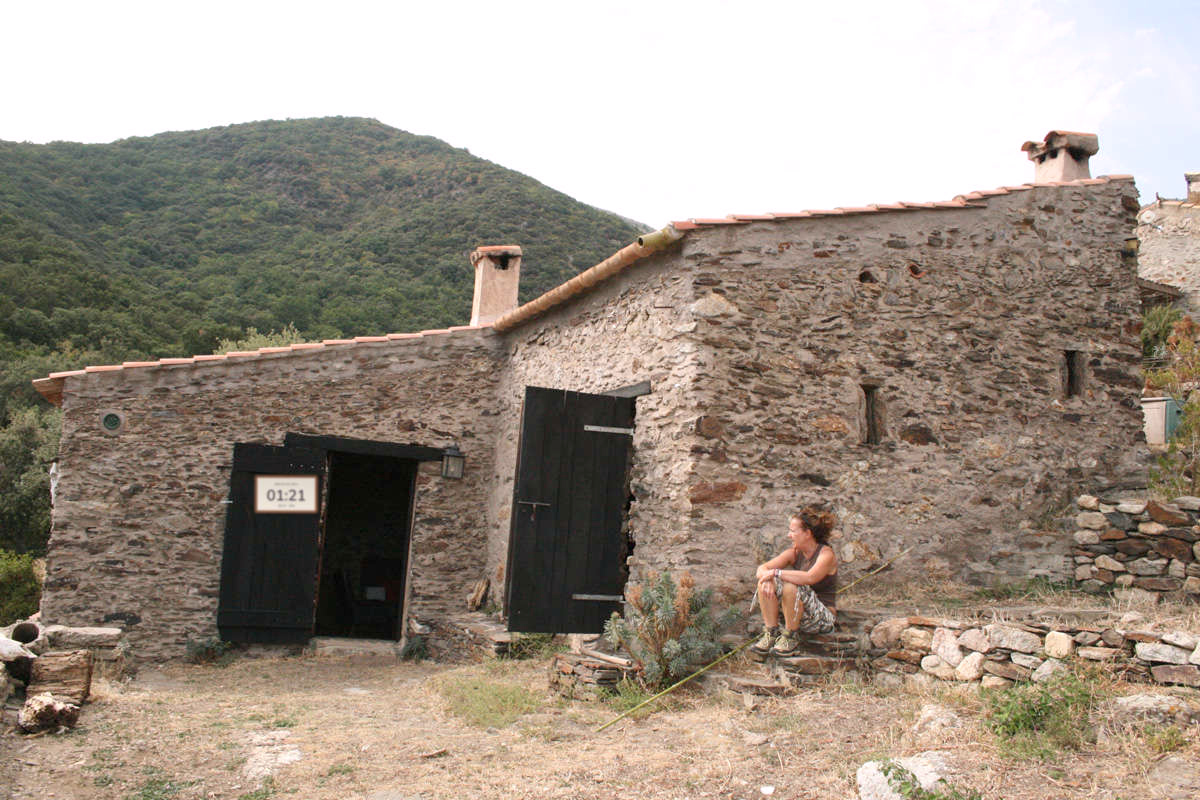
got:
1:21
